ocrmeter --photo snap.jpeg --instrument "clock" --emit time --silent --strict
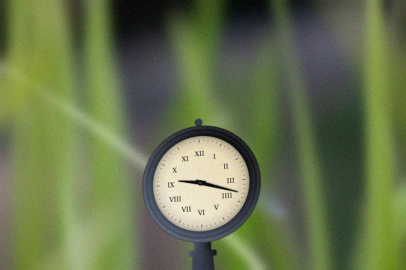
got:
9:18
